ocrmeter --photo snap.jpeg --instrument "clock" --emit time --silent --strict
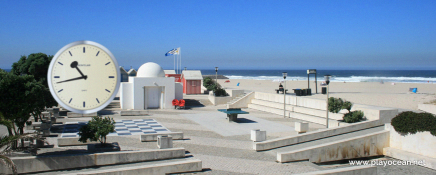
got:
10:43
